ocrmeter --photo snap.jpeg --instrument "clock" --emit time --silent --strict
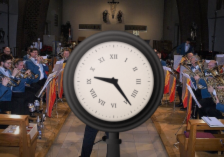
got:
9:24
